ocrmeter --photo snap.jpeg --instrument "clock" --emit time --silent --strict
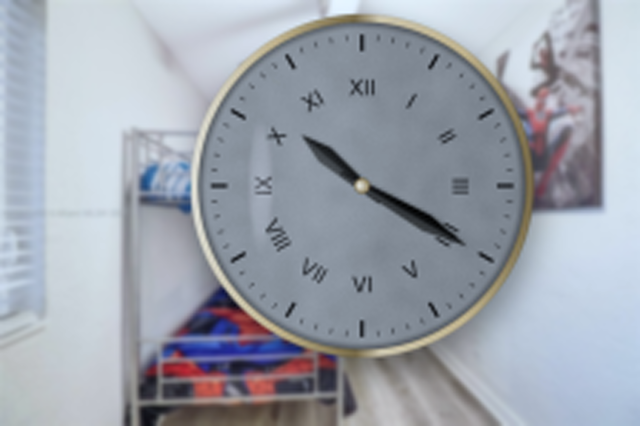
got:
10:20
